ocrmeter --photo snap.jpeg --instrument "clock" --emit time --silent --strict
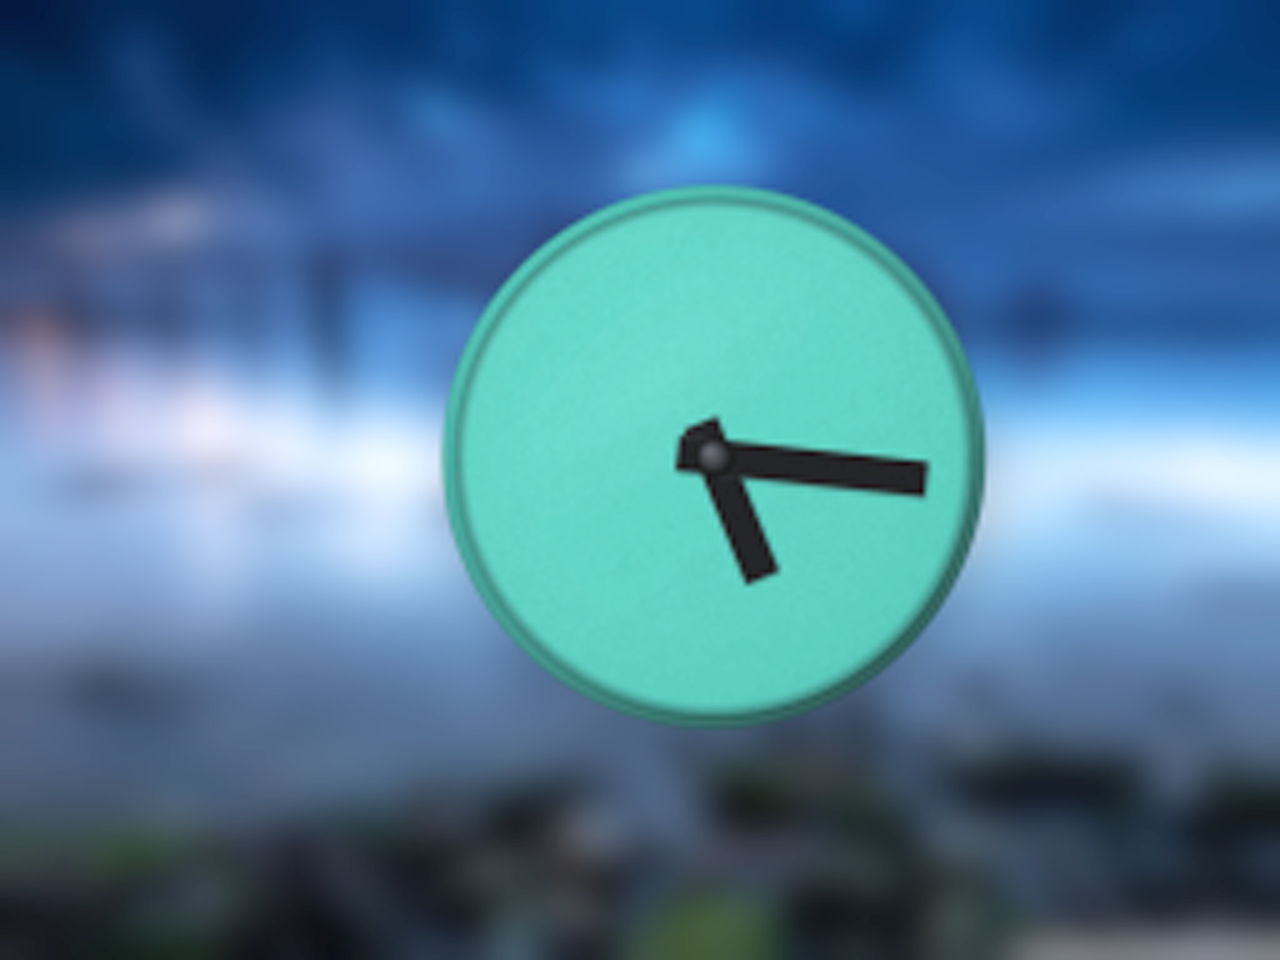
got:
5:16
